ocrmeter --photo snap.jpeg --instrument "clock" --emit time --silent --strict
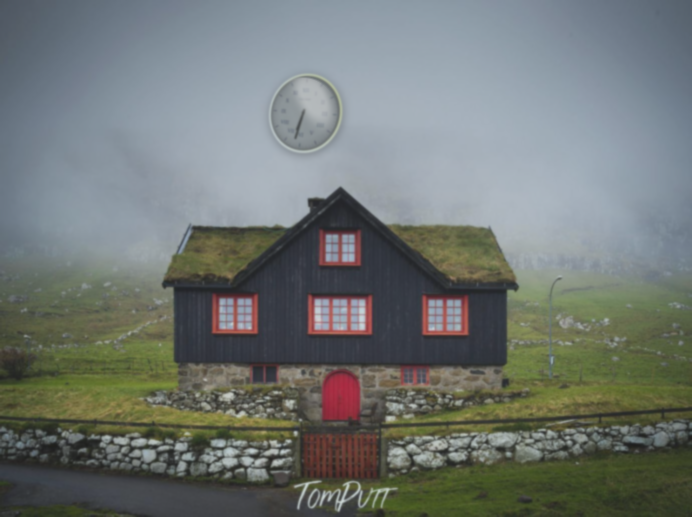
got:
6:32
